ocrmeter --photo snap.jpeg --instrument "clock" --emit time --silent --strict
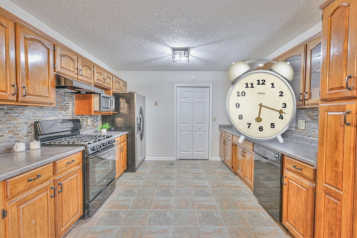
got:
6:18
